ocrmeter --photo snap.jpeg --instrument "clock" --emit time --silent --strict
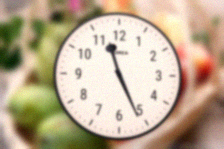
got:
11:26
